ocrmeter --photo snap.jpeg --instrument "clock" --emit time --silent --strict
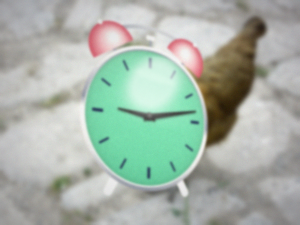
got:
9:13
